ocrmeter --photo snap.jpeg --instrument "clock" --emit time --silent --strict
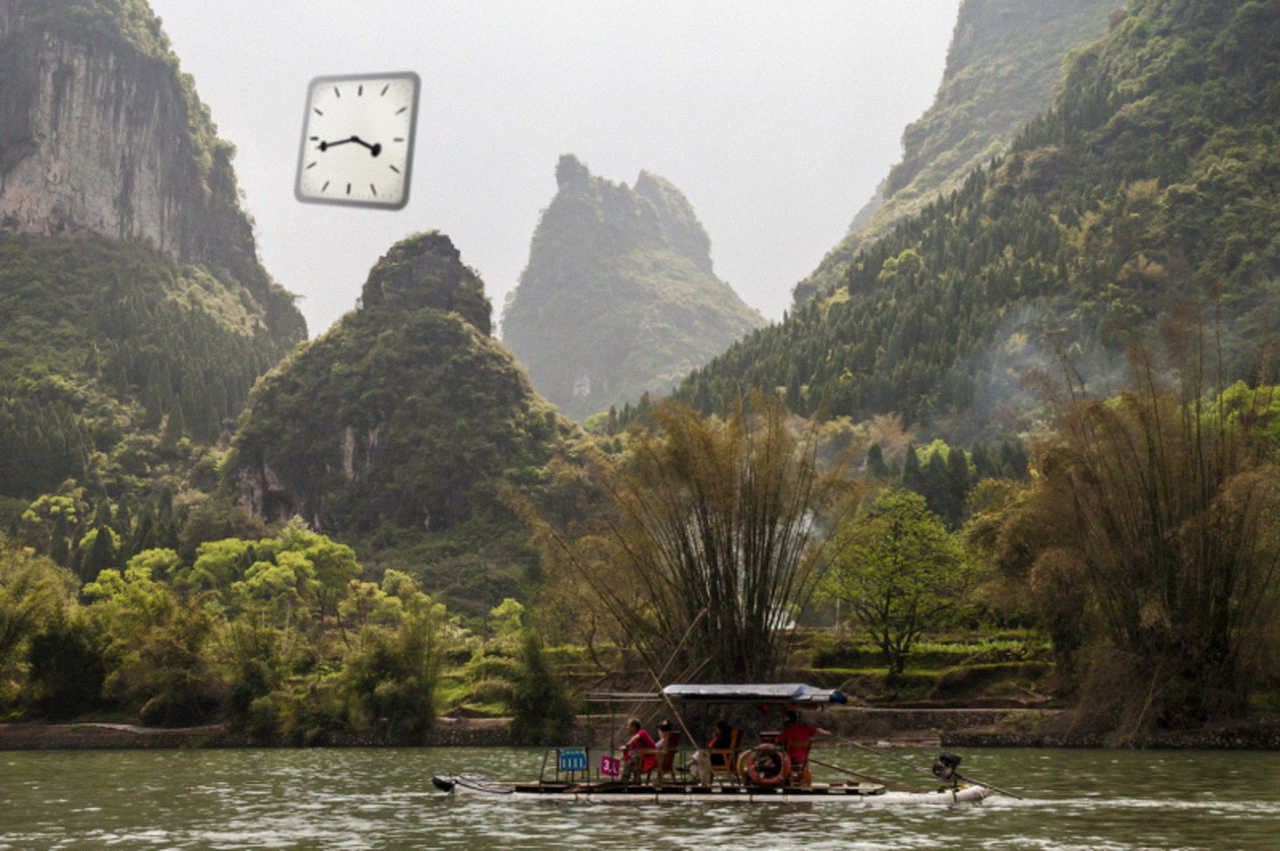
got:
3:43
